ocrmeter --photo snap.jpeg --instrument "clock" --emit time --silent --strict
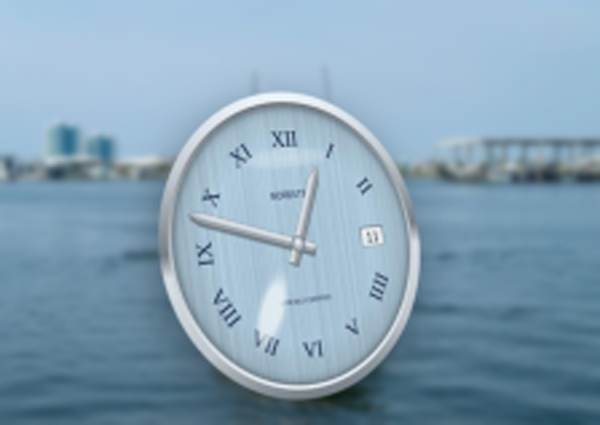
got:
12:48
